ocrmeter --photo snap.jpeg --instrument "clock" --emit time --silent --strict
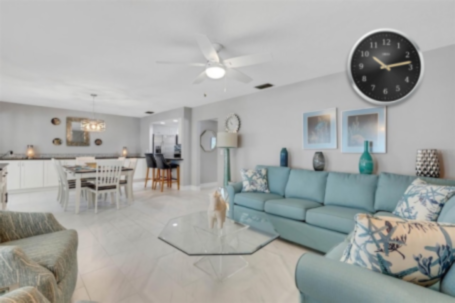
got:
10:13
